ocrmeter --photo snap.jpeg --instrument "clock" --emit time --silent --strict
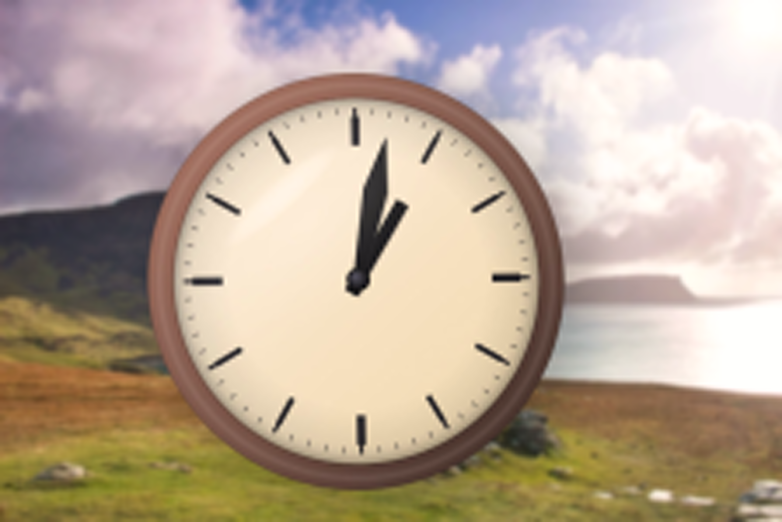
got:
1:02
